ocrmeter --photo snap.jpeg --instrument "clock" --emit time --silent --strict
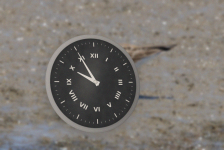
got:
9:55
